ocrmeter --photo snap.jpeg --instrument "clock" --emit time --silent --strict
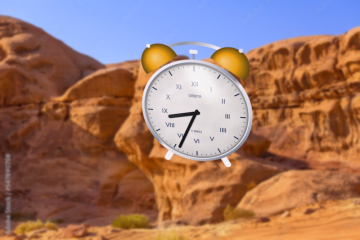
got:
8:34
